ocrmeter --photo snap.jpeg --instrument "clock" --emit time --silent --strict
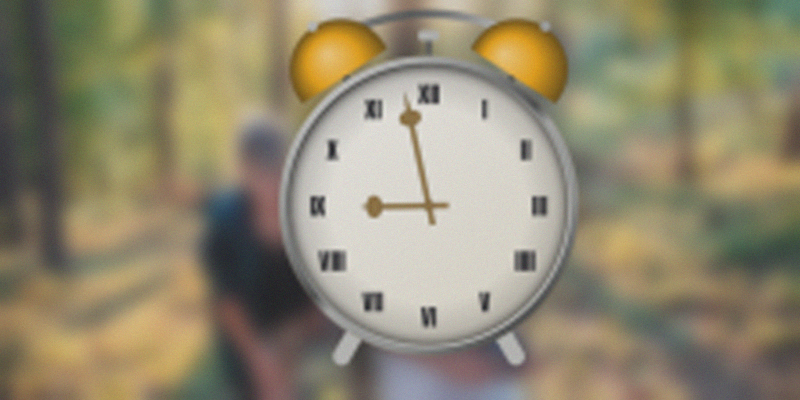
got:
8:58
